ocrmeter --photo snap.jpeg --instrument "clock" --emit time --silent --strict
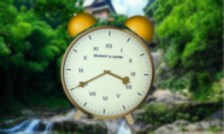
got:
3:40
